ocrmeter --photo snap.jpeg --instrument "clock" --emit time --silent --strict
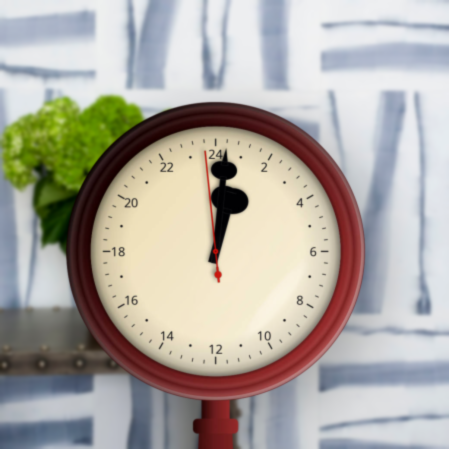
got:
1:00:59
